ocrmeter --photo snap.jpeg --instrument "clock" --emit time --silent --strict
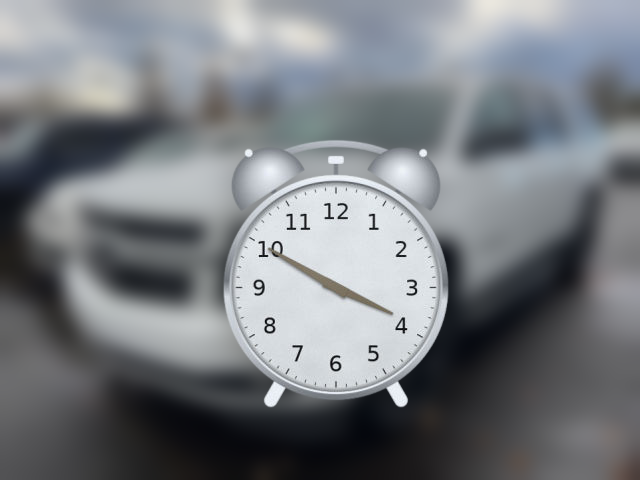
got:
3:50
